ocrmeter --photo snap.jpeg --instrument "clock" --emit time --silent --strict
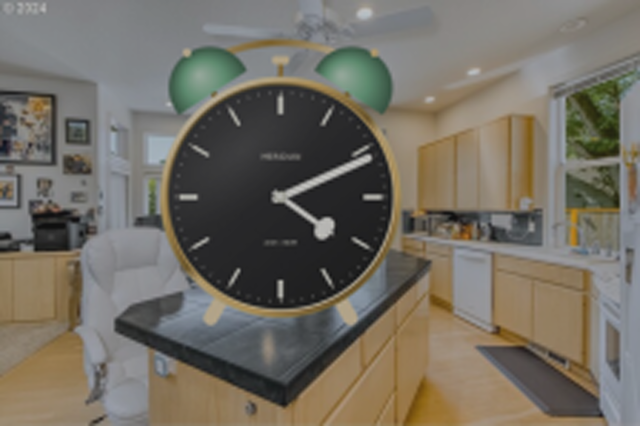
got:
4:11
